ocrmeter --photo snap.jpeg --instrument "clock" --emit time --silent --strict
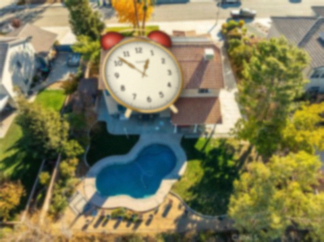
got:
12:52
